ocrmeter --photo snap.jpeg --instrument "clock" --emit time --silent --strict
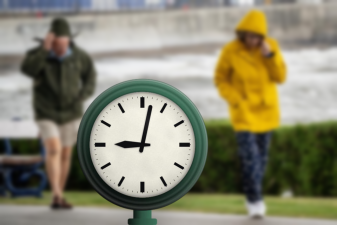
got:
9:02
